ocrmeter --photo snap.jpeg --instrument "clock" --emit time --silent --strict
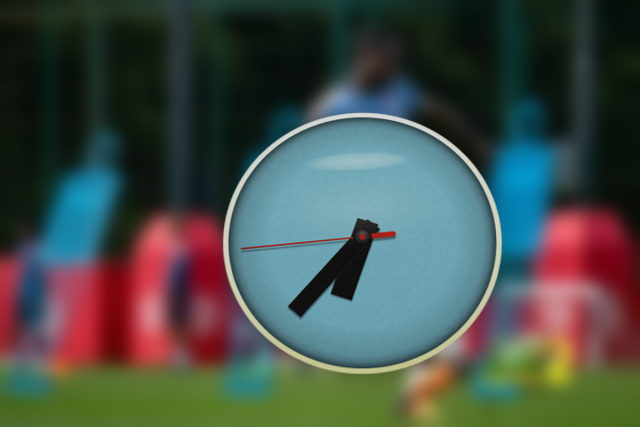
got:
6:36:44
